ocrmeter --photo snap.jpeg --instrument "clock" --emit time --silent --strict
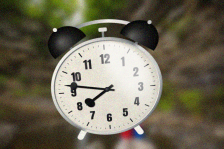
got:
7:47
